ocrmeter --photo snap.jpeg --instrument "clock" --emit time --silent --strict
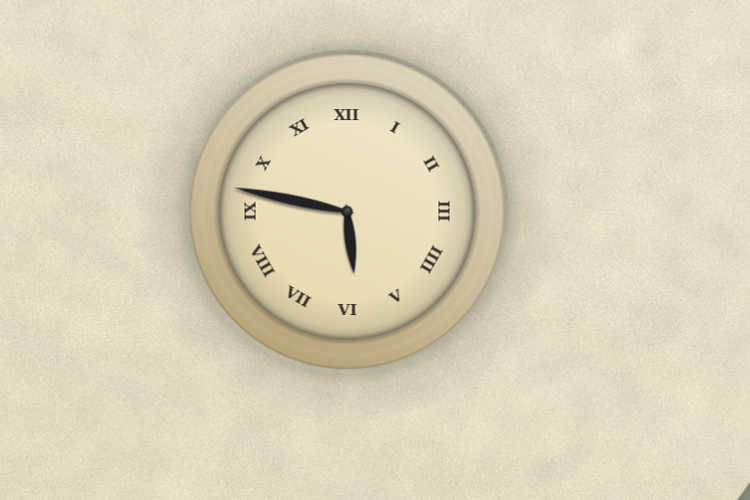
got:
5:47
